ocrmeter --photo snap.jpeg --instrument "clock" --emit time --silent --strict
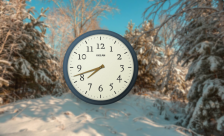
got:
7:42
